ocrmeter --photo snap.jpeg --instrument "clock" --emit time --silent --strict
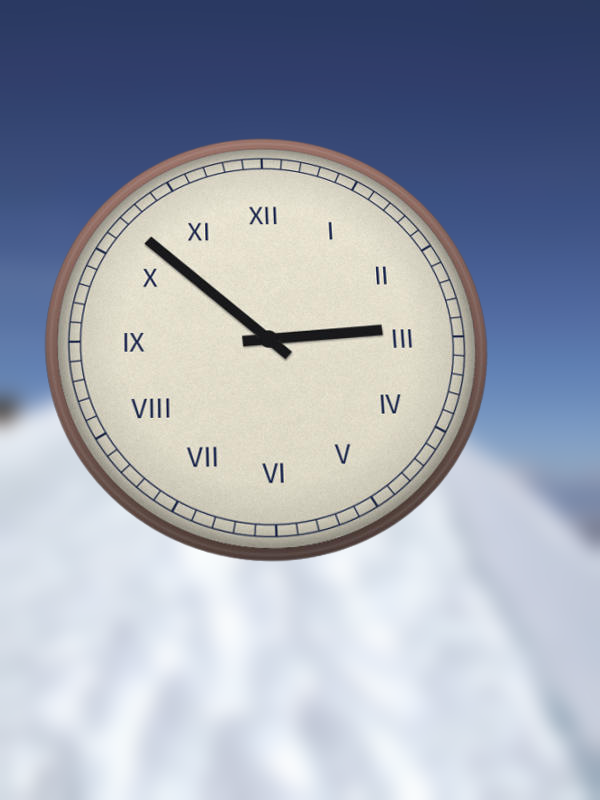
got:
2:52
